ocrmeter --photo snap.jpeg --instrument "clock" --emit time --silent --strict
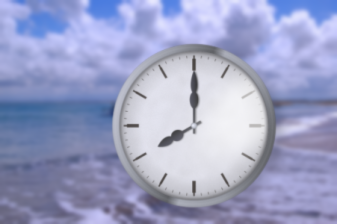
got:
8:00
